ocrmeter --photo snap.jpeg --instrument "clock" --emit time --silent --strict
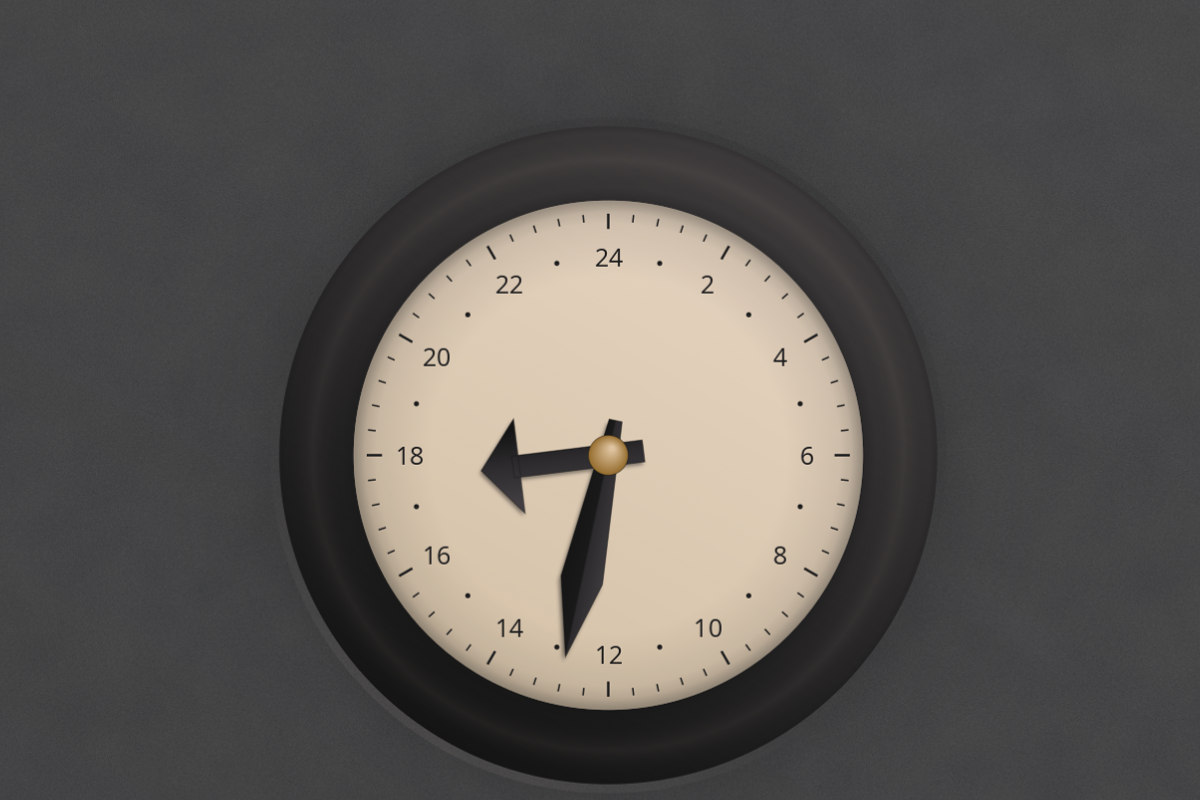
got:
17:32
